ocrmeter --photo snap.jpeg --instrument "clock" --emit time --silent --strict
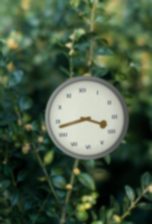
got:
3:43
